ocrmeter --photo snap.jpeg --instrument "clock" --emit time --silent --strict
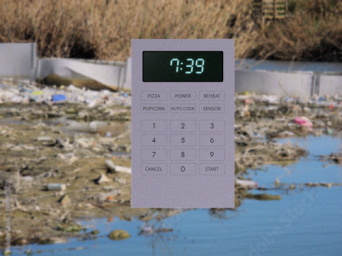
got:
7:39
